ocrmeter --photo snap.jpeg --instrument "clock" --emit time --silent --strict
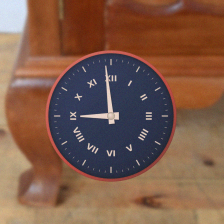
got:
8:59
